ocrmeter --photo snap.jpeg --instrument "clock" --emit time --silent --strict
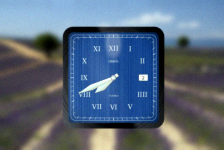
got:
7:41
